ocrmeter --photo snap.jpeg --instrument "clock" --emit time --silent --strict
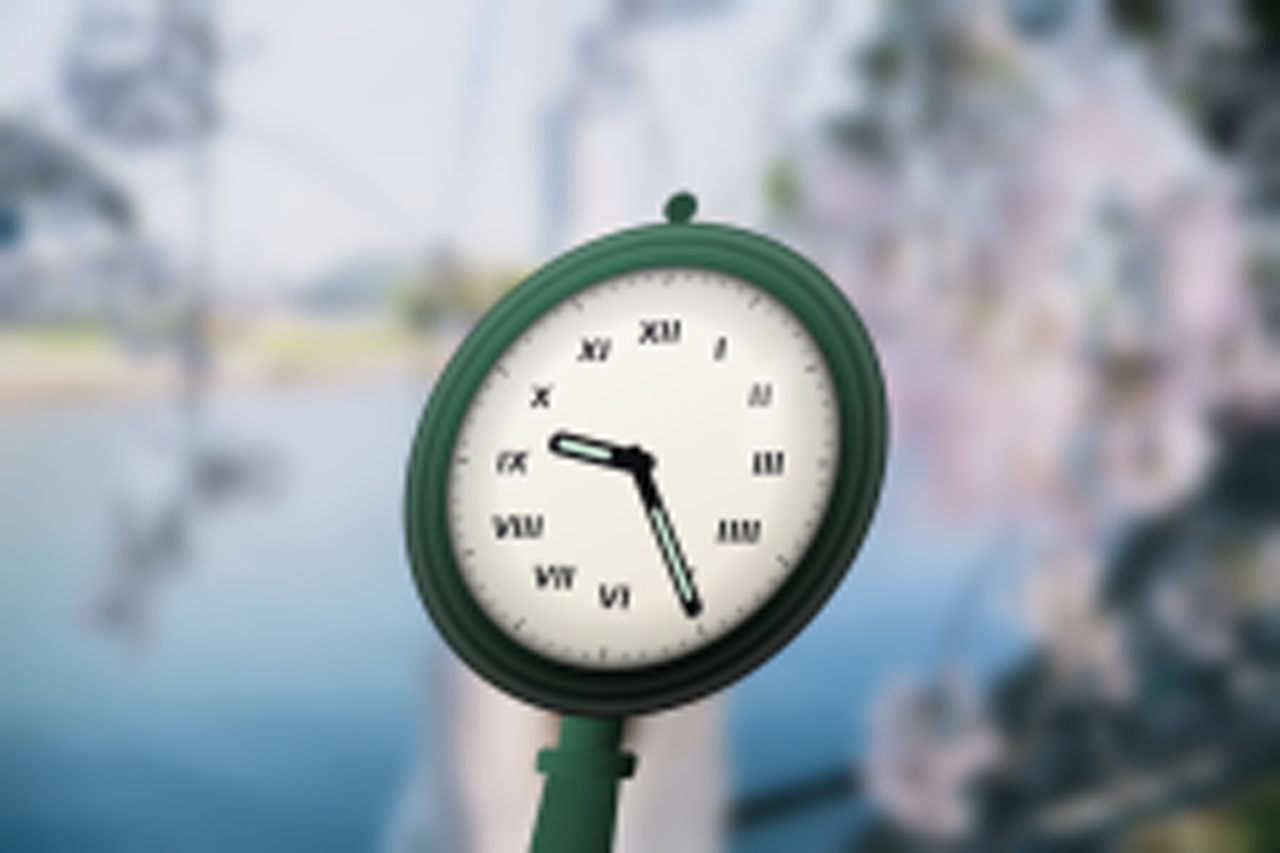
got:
9:25
